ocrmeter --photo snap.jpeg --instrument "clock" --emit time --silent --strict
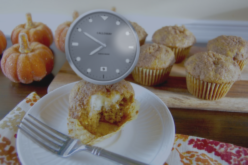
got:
7:50
